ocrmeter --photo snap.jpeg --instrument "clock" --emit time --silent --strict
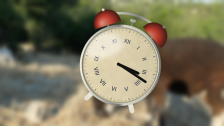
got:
3:18
